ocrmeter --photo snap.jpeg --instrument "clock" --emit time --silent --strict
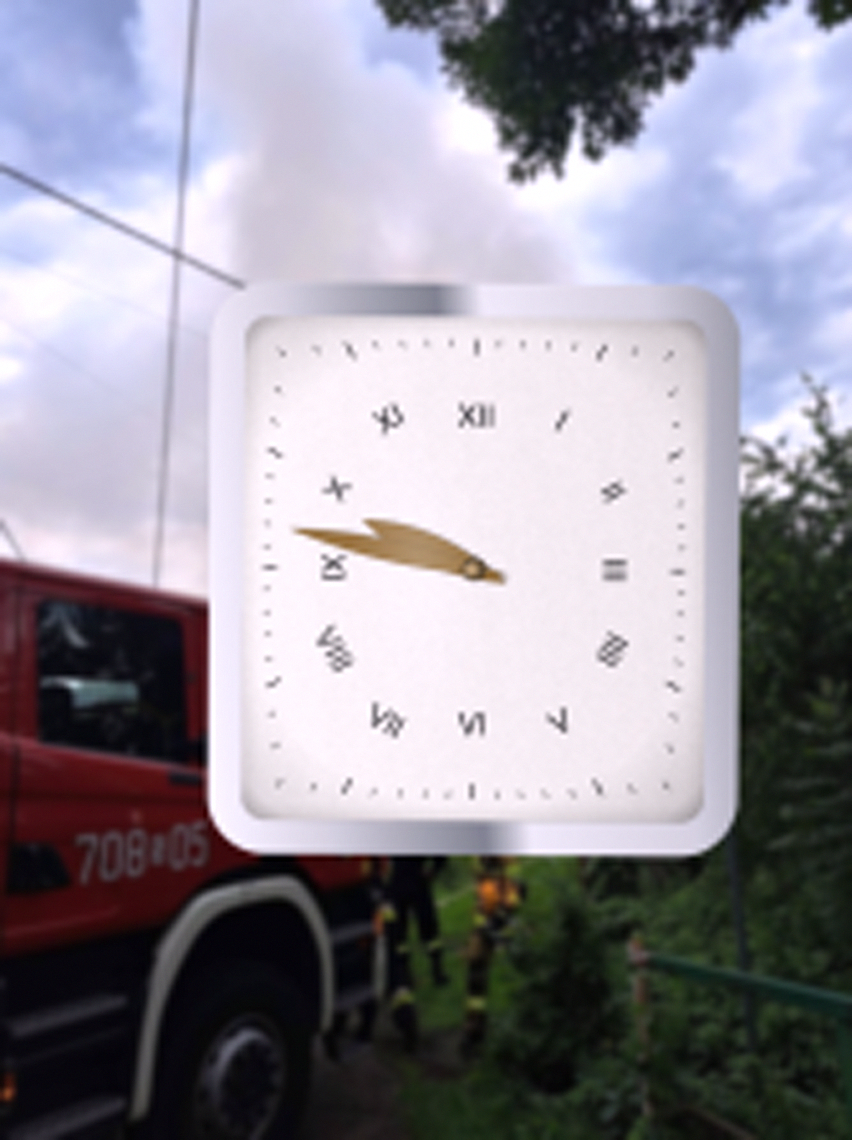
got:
9:47
